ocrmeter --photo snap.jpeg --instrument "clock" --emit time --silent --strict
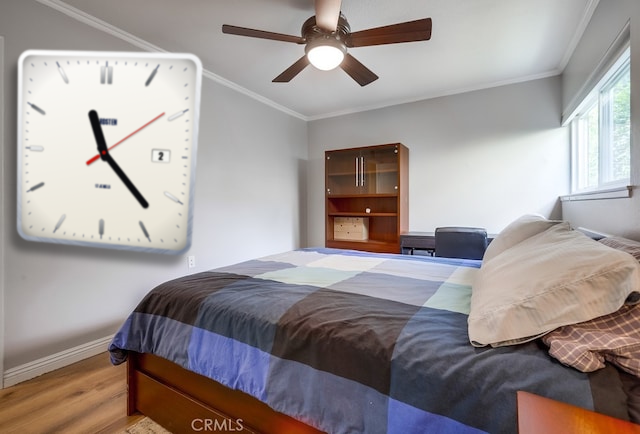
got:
11:23:09
